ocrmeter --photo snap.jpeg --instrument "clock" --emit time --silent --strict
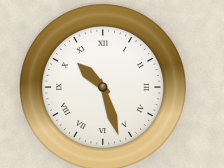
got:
10:27
